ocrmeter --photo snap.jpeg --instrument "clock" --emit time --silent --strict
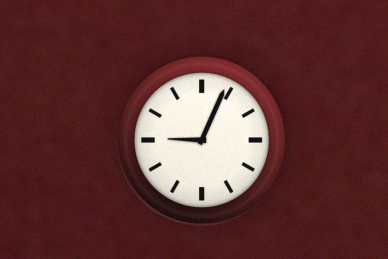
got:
9:04
